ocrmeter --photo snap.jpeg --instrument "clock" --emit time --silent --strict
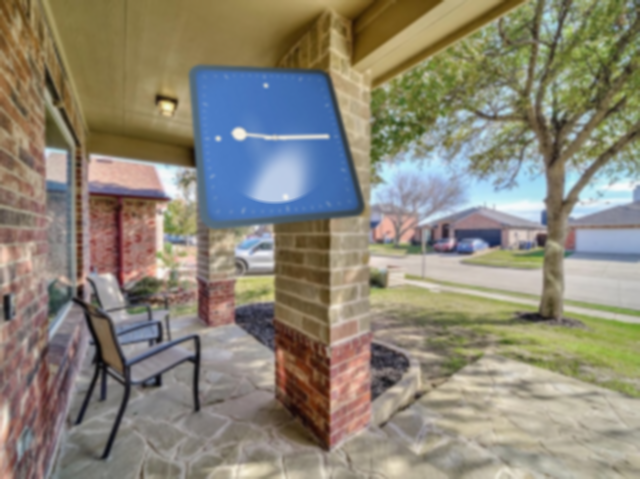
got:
9:15
